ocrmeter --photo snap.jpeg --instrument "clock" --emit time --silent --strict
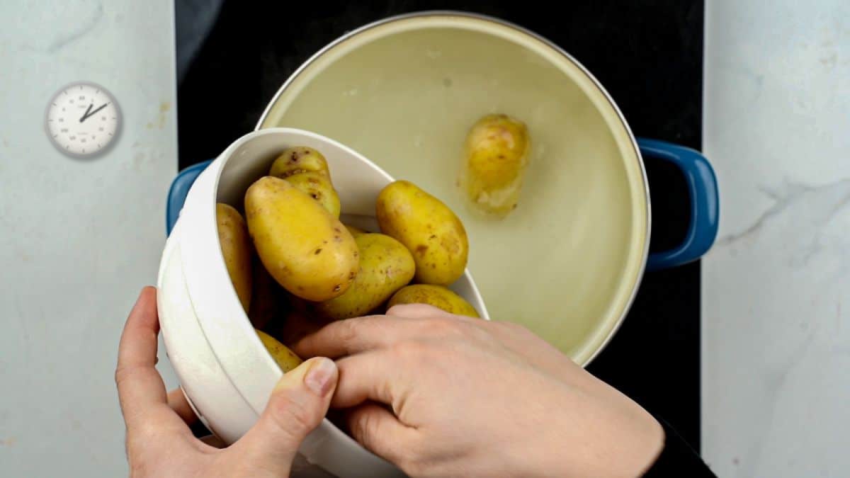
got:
1:10
